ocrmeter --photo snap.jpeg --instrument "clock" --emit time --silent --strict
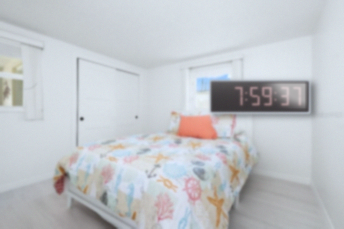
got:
7:59:37
